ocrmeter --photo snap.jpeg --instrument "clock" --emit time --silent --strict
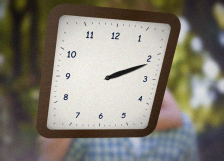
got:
2:11
